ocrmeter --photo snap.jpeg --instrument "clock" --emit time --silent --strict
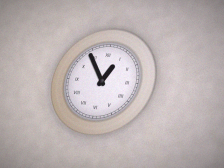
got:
12:54
